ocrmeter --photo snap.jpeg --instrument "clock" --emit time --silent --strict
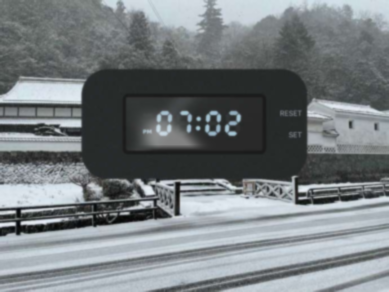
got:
7:02
